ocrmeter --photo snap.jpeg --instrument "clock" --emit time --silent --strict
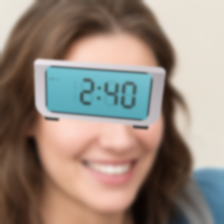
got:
2:40
